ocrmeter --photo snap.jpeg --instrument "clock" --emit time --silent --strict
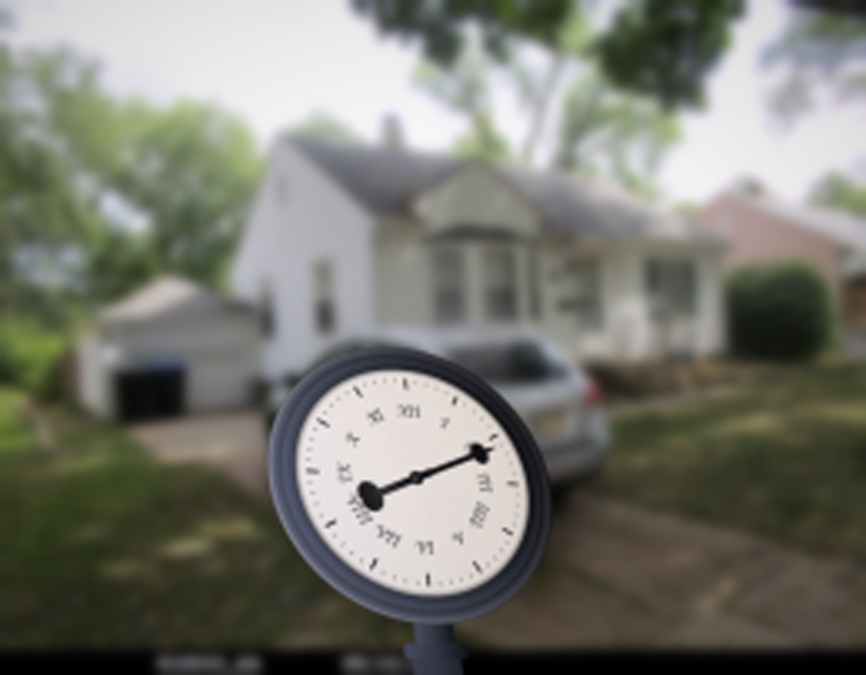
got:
8:11
